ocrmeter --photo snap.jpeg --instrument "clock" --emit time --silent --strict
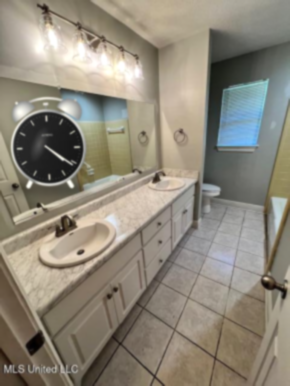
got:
4:21
